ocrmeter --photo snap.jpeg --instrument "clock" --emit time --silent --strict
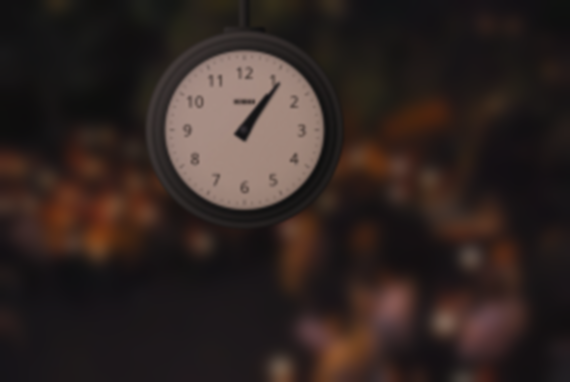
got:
1:06
